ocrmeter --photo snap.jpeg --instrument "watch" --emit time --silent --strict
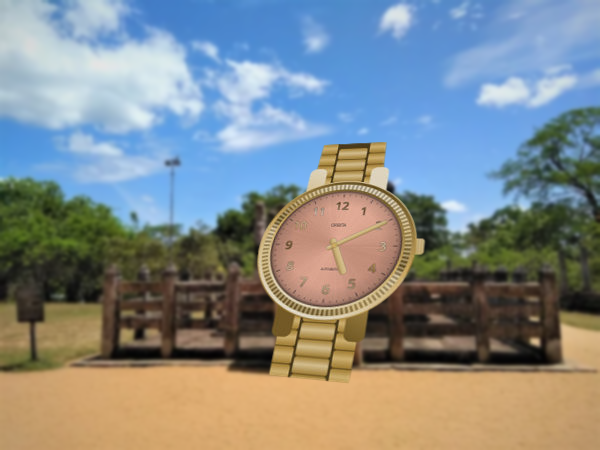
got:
5:10
